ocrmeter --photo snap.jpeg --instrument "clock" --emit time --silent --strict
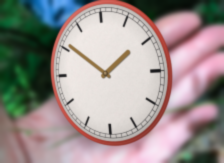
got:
1:51
